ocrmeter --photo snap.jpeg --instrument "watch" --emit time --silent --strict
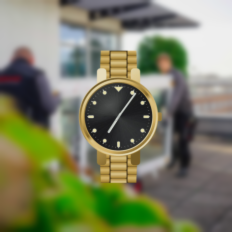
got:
7:06
